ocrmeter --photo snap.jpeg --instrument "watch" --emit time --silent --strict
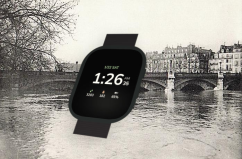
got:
1:26
